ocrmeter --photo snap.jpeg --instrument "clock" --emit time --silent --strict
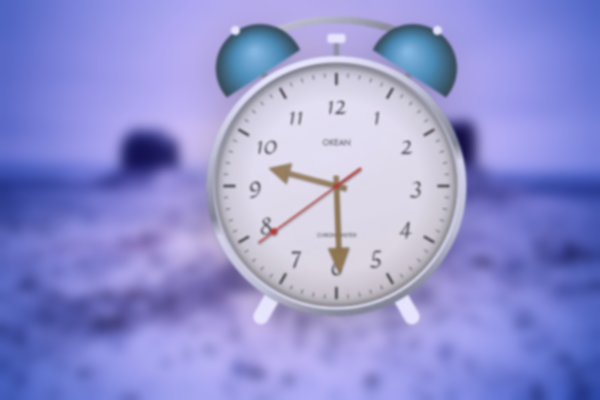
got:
9:29:39
